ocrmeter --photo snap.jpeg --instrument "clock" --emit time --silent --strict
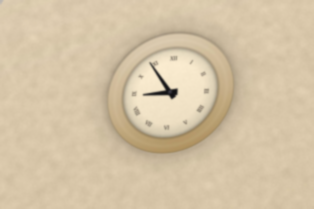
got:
8:54
